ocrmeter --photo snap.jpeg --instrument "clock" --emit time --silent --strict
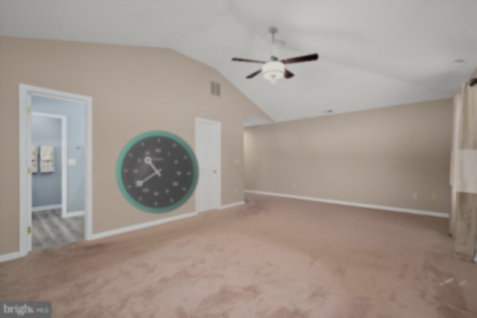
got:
10:39
